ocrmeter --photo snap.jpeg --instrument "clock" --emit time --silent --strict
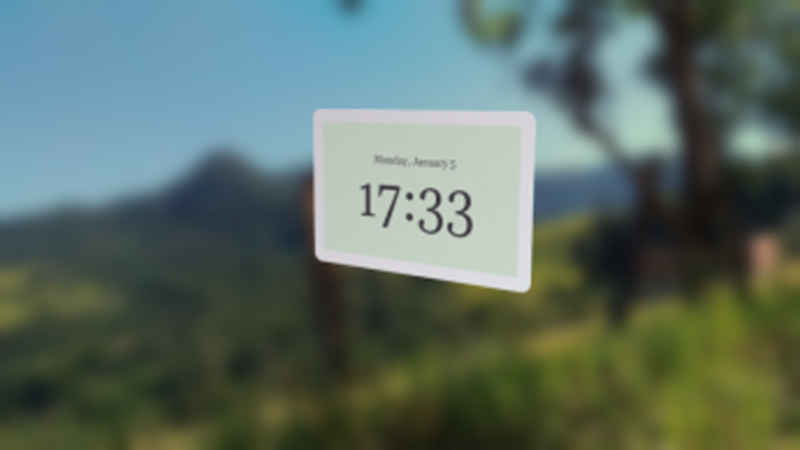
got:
17:33
